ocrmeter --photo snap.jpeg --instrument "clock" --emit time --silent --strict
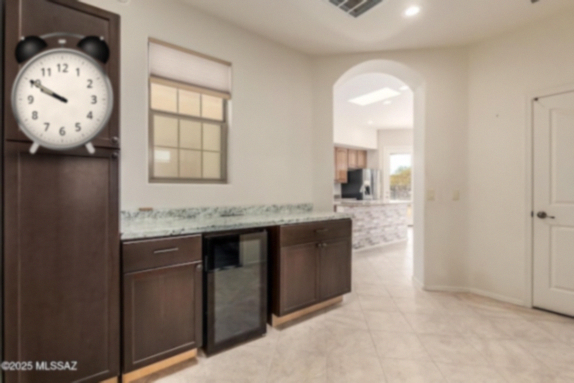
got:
9:50
